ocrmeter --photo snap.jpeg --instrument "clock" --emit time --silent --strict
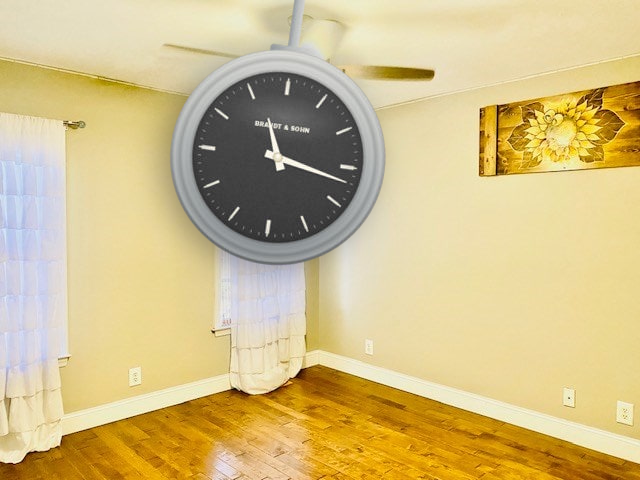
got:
11:17
